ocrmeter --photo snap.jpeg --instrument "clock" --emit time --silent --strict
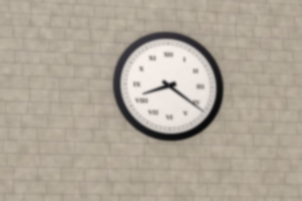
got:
8:21
